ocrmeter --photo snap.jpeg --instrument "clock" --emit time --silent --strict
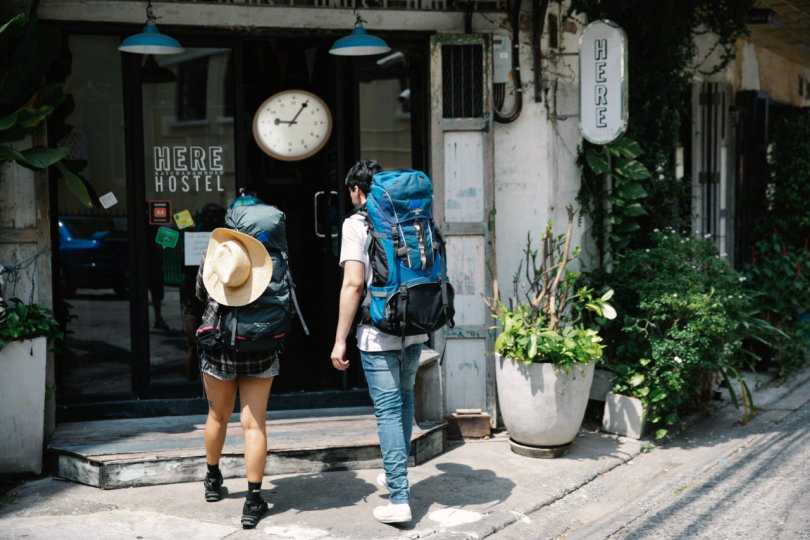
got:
9:05
